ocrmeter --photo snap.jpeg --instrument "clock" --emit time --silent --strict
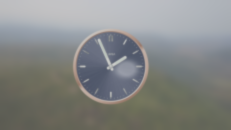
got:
1:56
